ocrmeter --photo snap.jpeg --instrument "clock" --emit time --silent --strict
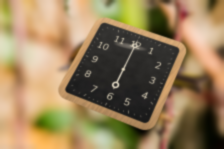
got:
6:00
